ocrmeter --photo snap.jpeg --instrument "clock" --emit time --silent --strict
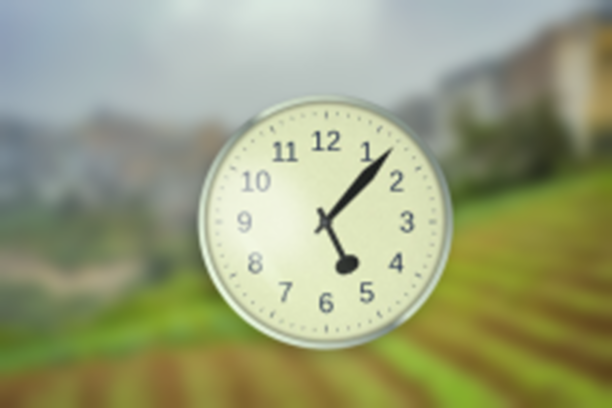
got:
5:07
